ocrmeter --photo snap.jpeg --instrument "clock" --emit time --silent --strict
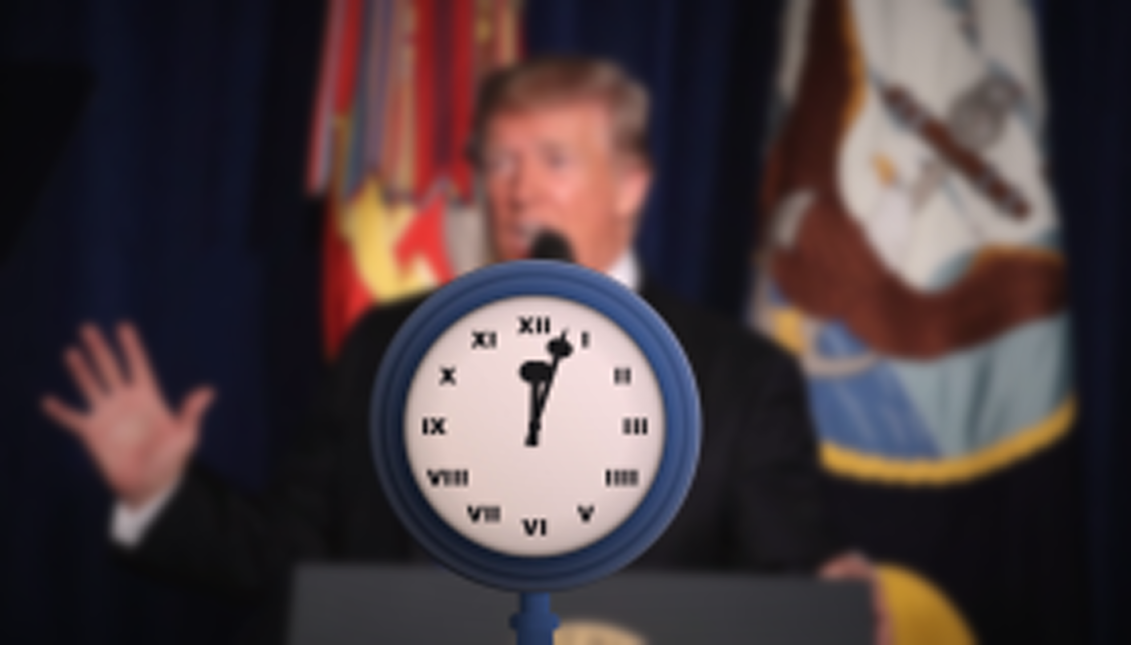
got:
12:03
